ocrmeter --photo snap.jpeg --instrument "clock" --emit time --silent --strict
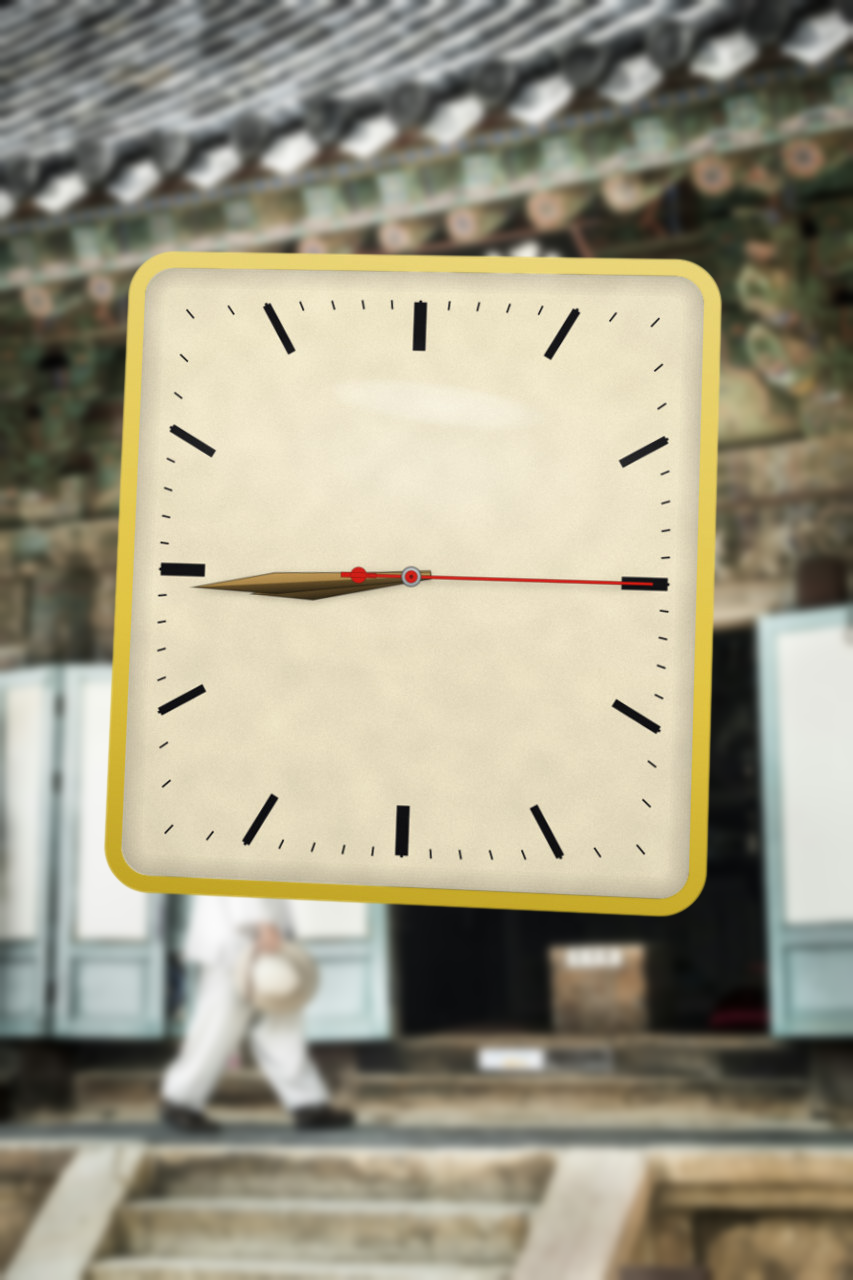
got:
8:44:15
